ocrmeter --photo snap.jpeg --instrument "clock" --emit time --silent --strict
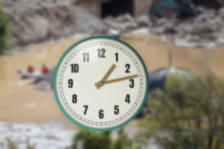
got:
1:13
